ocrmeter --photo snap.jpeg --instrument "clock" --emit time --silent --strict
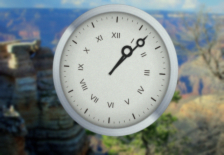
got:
1:07
